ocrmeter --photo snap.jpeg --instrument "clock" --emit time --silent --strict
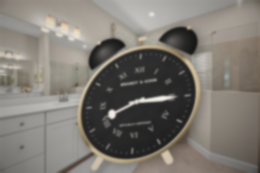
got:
8:15
